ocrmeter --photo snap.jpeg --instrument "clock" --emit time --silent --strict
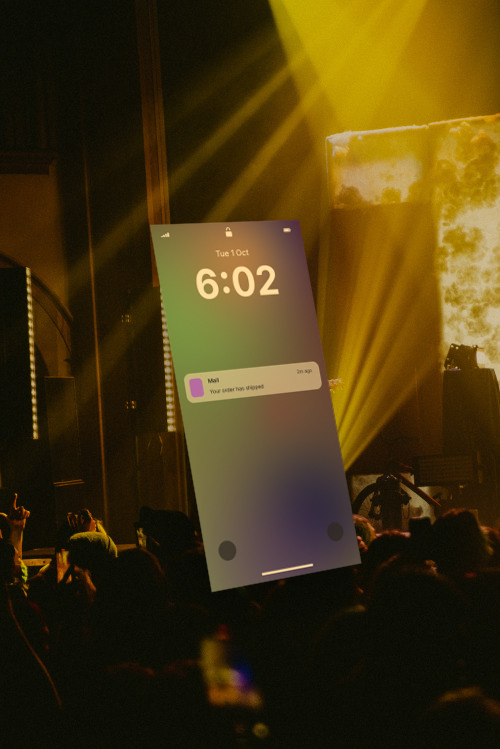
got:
6:02
